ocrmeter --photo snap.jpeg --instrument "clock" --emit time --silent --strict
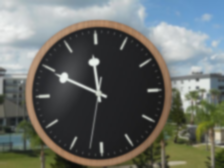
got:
11:49:32
